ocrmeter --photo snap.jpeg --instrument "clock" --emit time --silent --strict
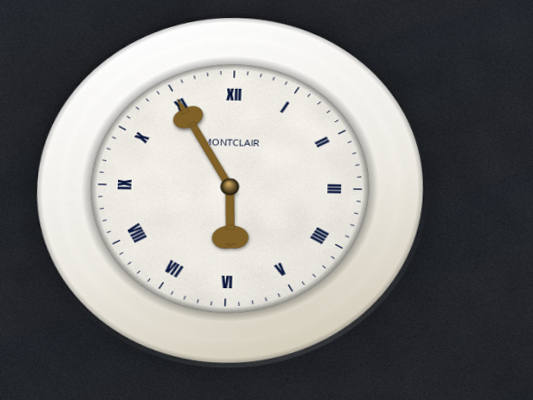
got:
5:55
